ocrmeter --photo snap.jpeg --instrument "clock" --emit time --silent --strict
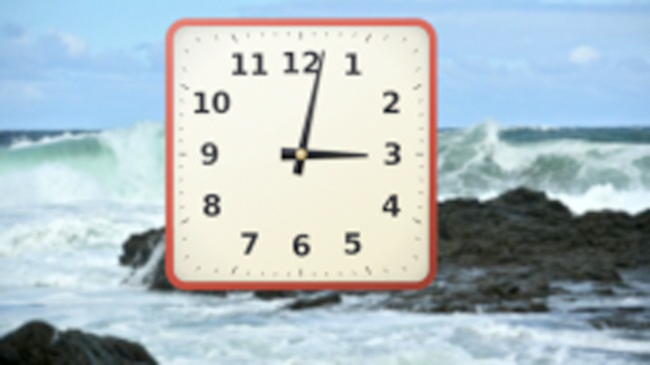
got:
3:02
